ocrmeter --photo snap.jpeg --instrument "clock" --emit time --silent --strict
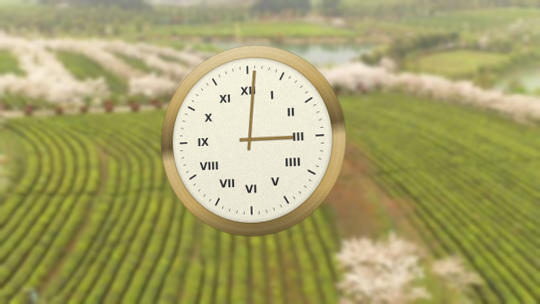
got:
3:01
